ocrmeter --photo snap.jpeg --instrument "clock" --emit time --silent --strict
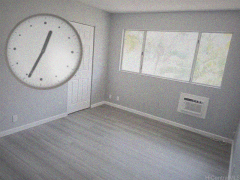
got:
12:34
